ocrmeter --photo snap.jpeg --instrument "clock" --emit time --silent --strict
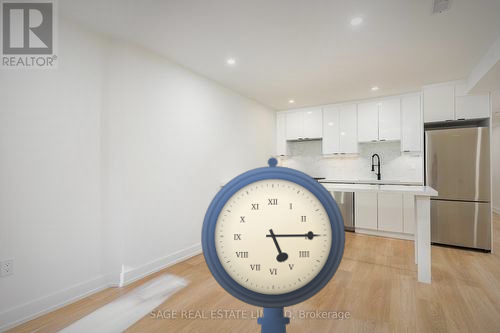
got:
5:15
